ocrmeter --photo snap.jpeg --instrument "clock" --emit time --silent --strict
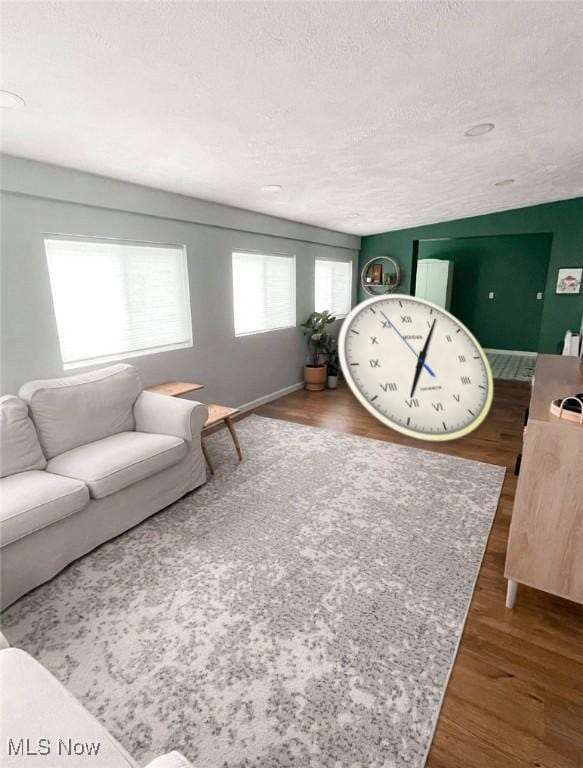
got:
7:05:56
